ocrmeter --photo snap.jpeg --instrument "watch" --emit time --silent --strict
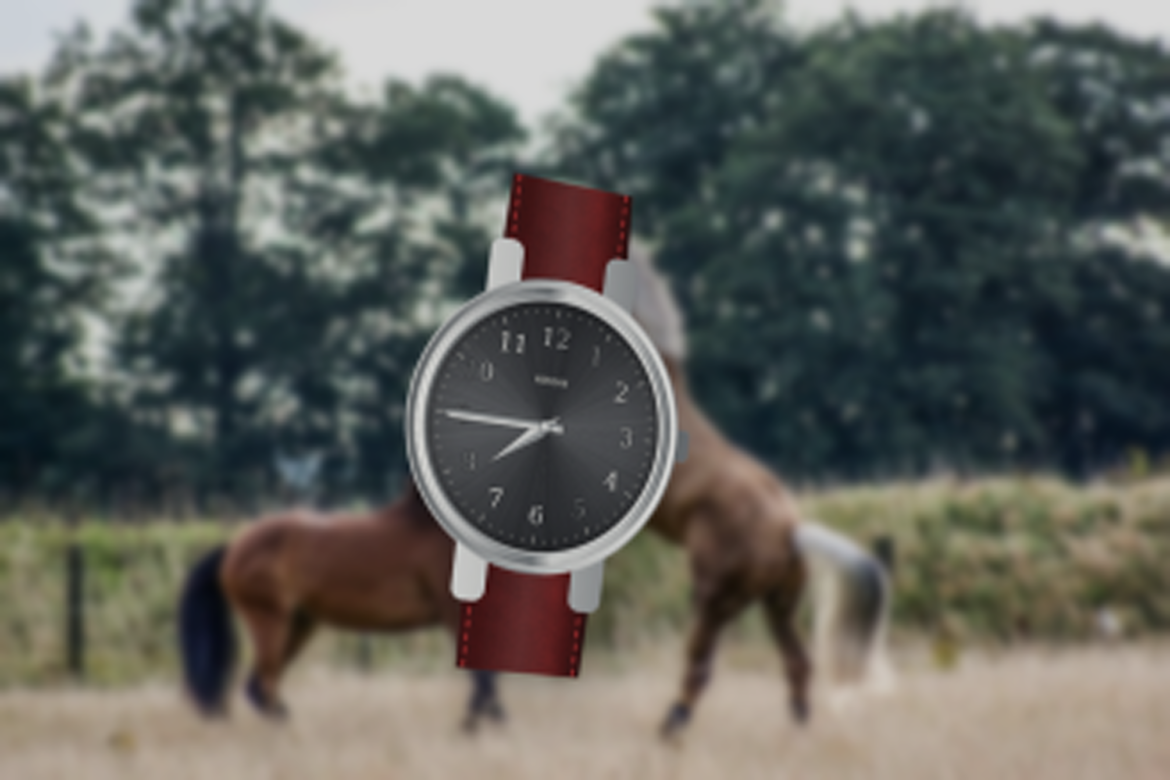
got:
7:45
